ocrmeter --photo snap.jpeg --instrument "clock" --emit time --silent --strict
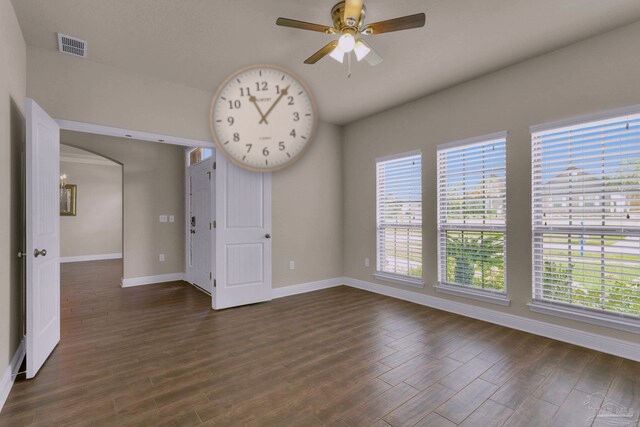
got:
11:07
